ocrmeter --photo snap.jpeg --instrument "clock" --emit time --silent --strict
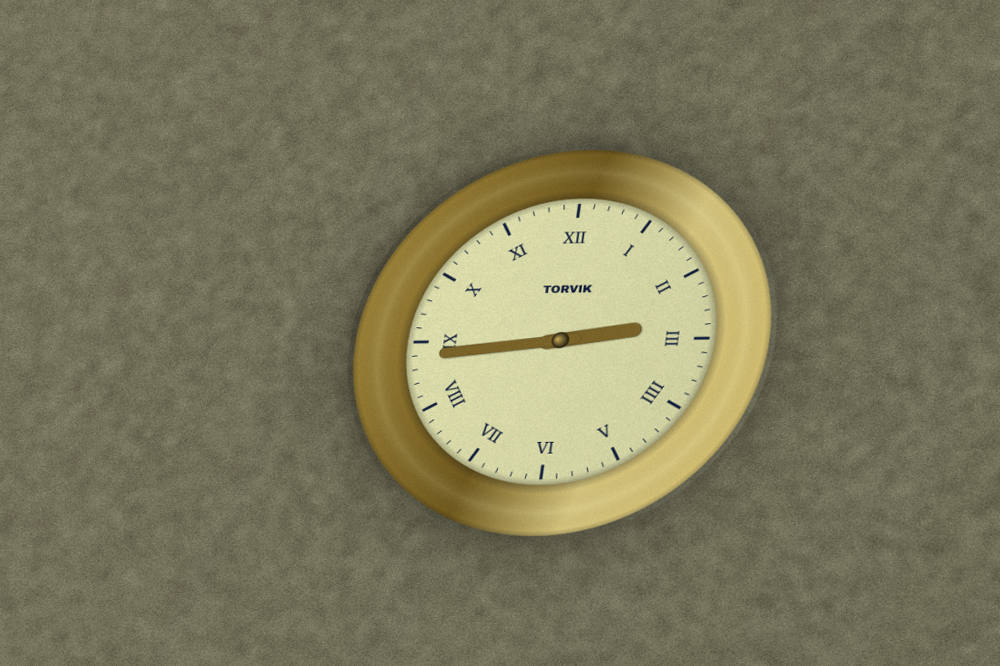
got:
2:44
